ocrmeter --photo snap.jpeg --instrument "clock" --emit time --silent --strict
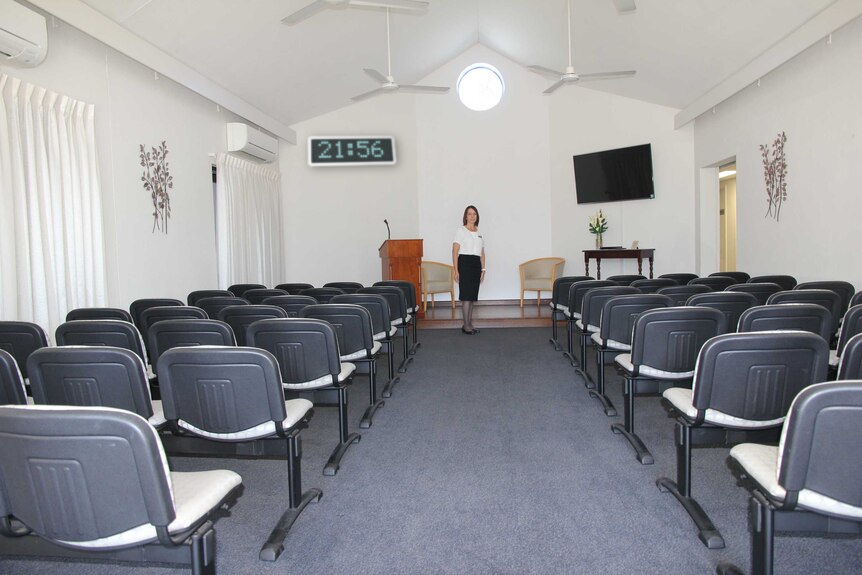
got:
21:56
